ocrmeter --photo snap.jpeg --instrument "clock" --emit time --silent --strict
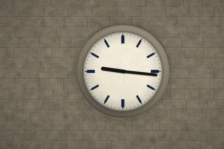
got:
9:16
